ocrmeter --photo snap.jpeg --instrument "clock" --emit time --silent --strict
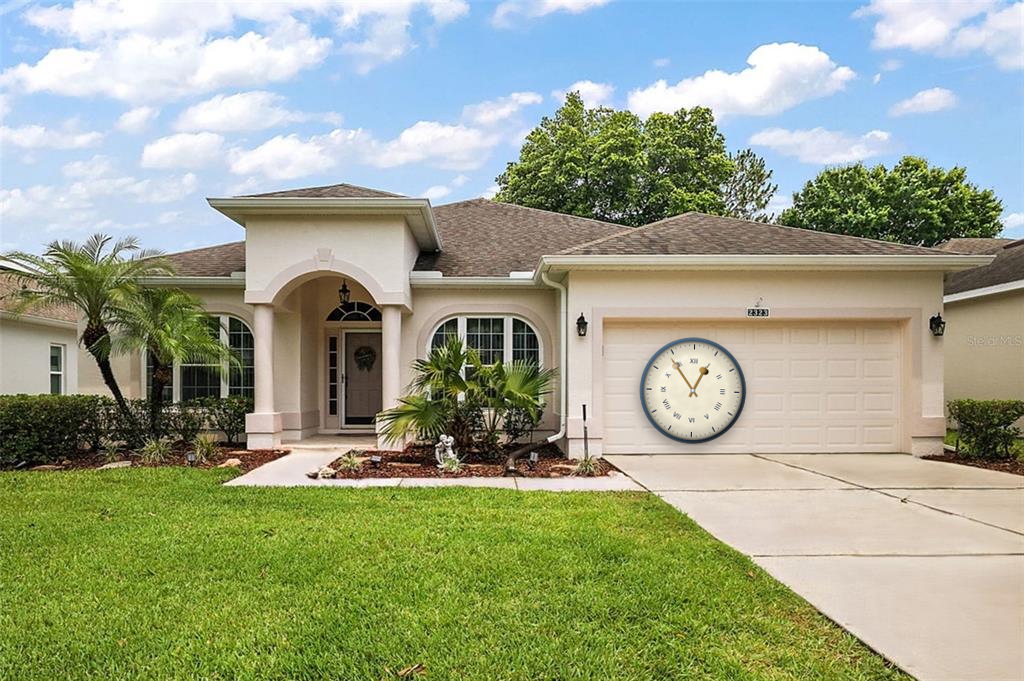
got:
12:54
